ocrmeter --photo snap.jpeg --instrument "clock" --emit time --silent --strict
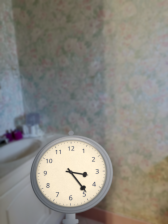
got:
3:24
